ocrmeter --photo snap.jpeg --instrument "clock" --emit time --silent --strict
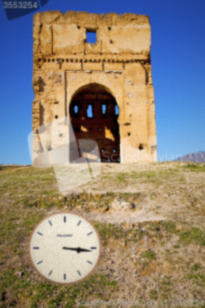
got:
3:16
